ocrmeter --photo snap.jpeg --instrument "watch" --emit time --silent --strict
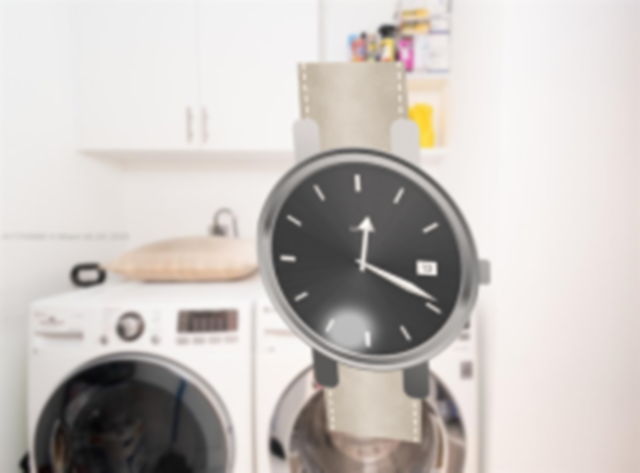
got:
12:19
